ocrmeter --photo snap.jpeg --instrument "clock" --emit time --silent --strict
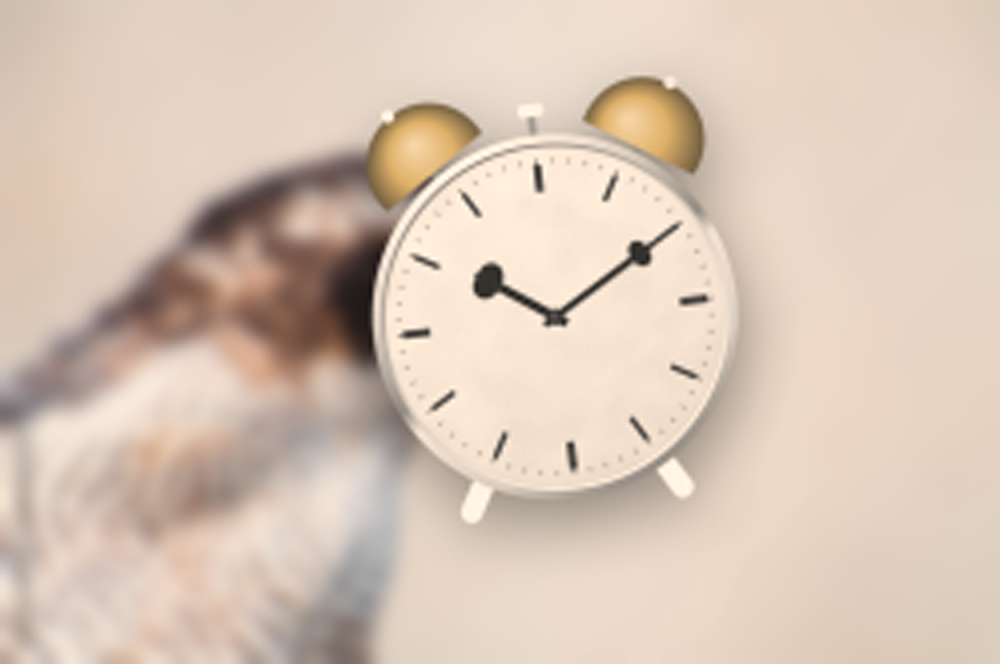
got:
10:10
